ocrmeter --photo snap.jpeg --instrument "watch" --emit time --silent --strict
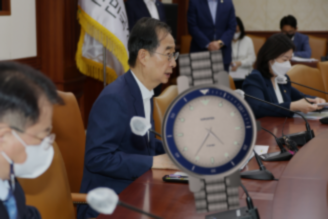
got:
4:36
